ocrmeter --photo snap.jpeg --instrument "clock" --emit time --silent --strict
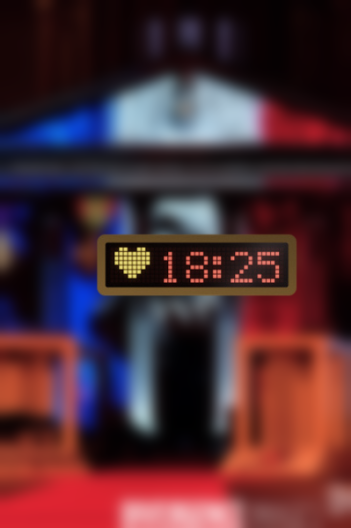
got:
18:25
